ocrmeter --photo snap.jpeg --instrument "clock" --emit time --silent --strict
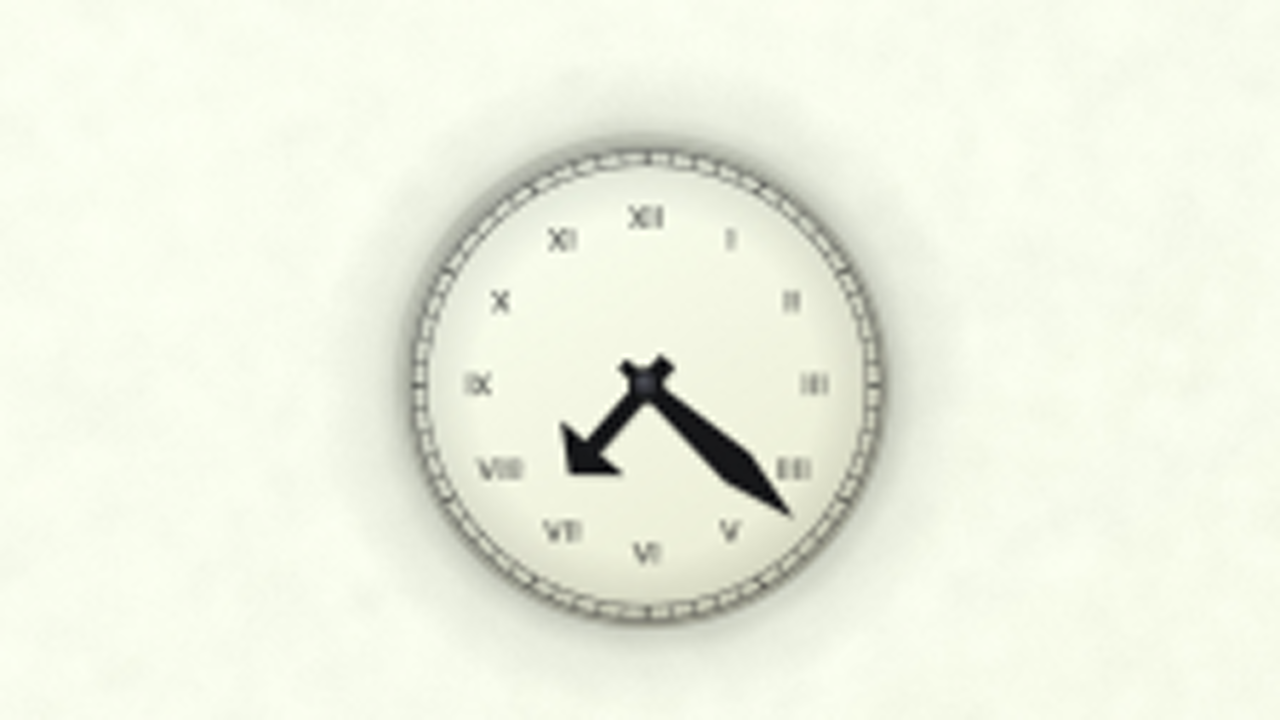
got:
7:22
